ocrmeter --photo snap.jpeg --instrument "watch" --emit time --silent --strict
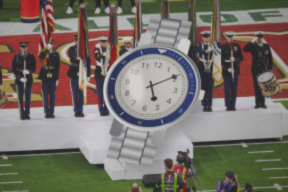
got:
5:09
